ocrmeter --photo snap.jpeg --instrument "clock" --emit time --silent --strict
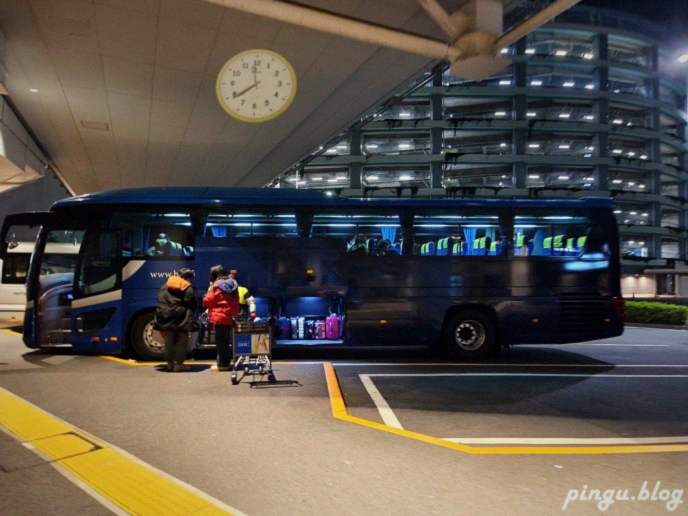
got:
11:39
